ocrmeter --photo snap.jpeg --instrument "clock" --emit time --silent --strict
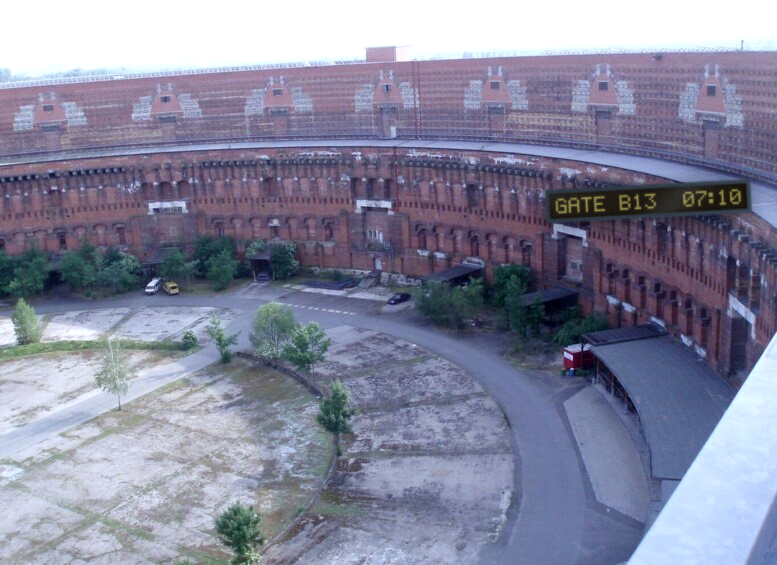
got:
7:10
